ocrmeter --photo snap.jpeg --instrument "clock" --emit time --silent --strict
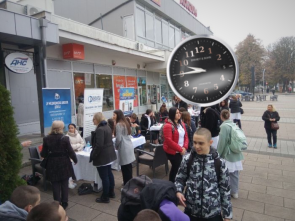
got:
9:45
